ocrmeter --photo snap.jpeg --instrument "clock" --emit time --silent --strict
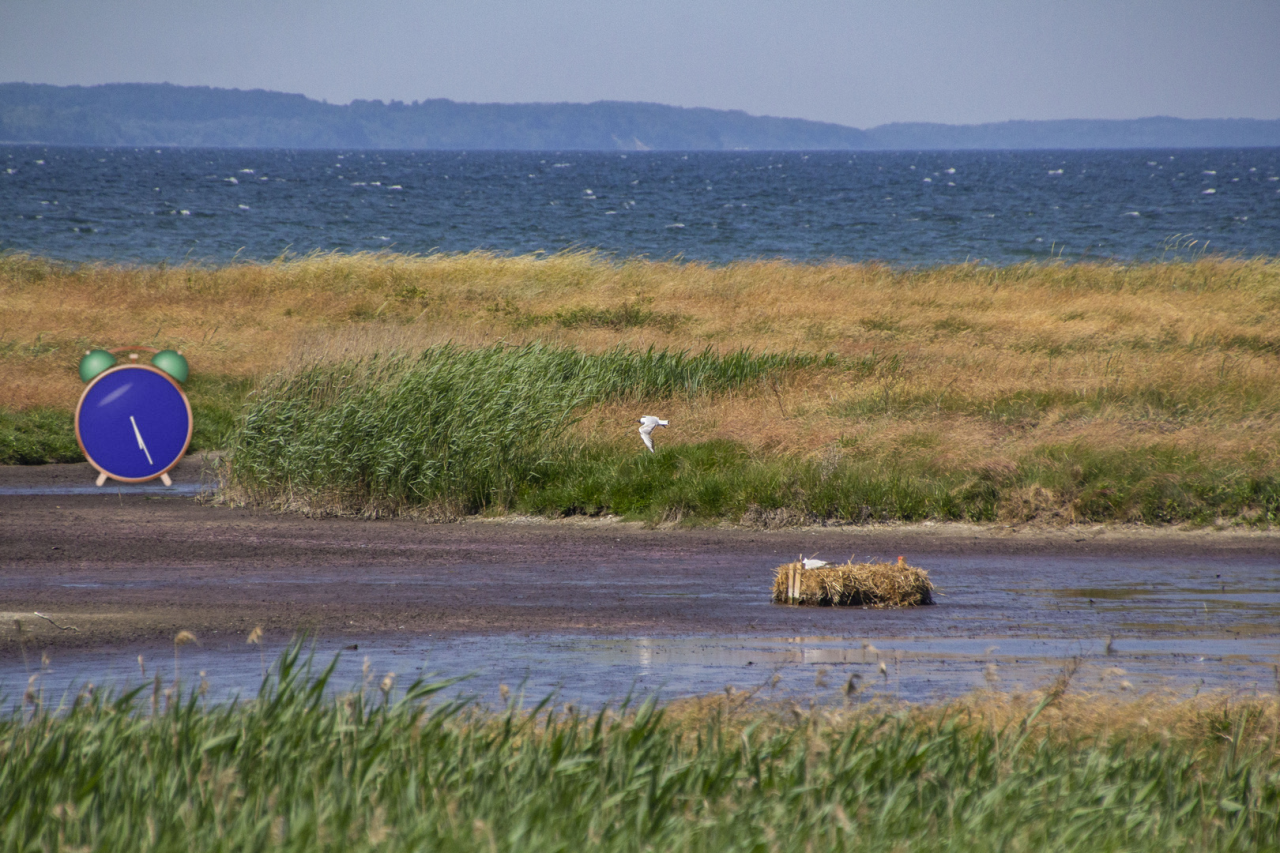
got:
5:26
